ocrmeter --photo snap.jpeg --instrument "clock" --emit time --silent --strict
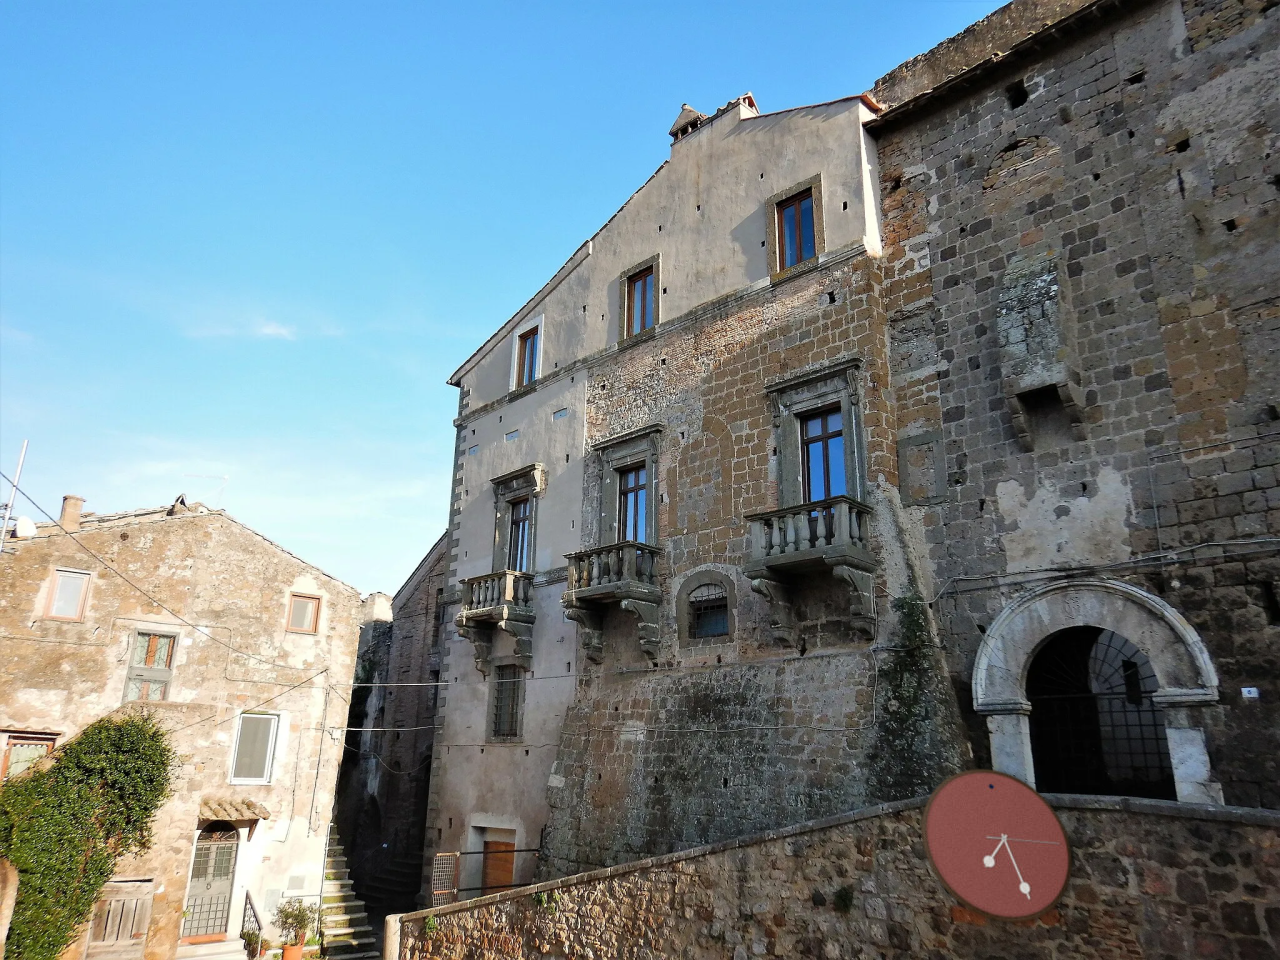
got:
7:28:16
